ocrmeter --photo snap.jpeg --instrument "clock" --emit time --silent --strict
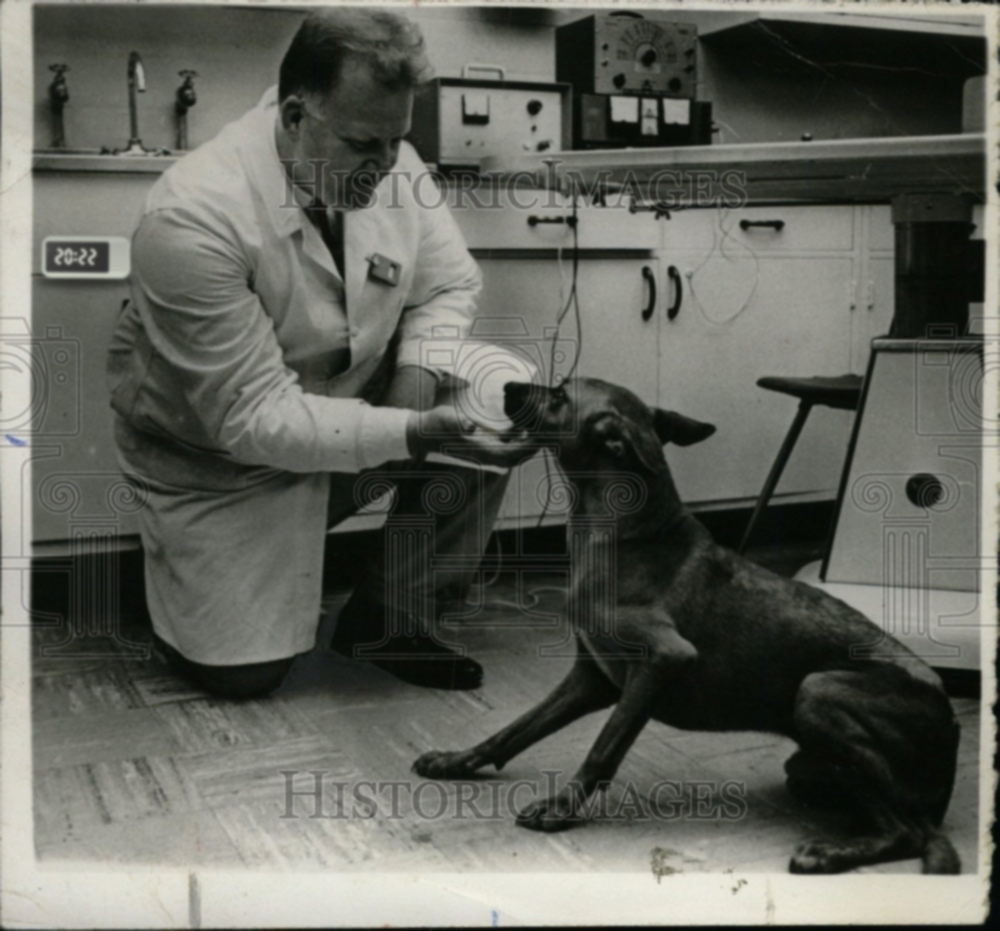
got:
20:22
